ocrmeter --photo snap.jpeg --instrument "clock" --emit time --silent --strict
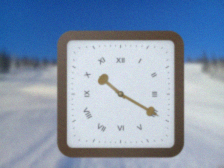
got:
10:20
